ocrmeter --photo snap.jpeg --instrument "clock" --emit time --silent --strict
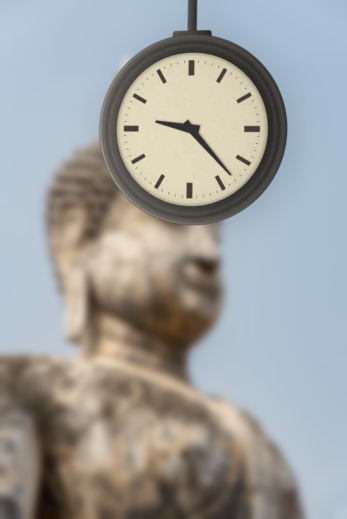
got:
9:23
